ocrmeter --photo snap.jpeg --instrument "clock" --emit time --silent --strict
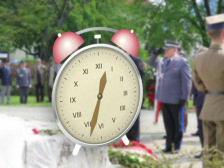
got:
12:33
